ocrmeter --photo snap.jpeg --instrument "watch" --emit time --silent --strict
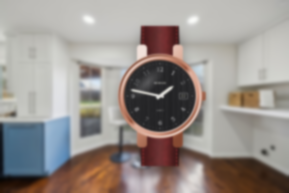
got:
1:47
